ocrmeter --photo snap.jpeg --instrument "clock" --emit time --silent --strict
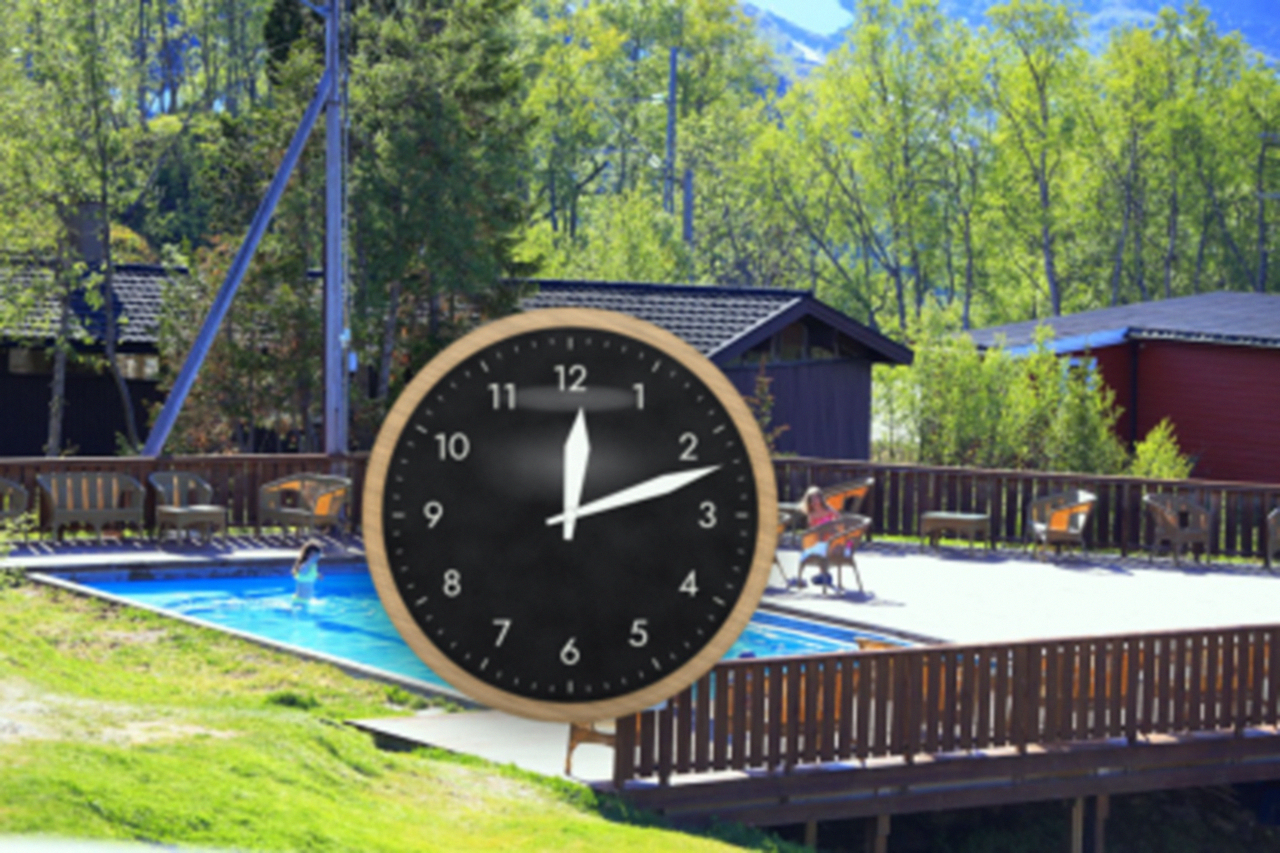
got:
12:12
